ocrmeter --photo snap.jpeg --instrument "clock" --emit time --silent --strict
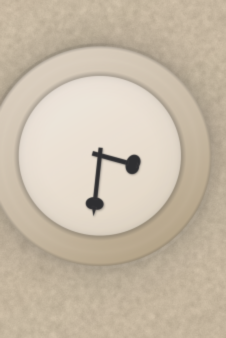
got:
3:31
